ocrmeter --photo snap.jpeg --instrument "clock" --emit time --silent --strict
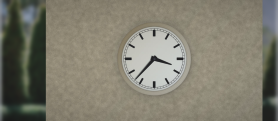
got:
3:37
